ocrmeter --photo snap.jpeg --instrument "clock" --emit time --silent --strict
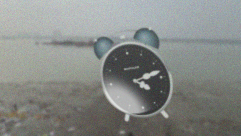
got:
4:13
